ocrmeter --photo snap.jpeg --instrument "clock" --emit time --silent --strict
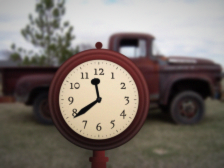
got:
11:39
